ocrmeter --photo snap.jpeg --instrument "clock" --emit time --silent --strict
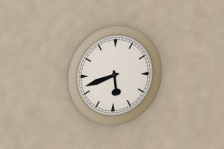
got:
5:42
